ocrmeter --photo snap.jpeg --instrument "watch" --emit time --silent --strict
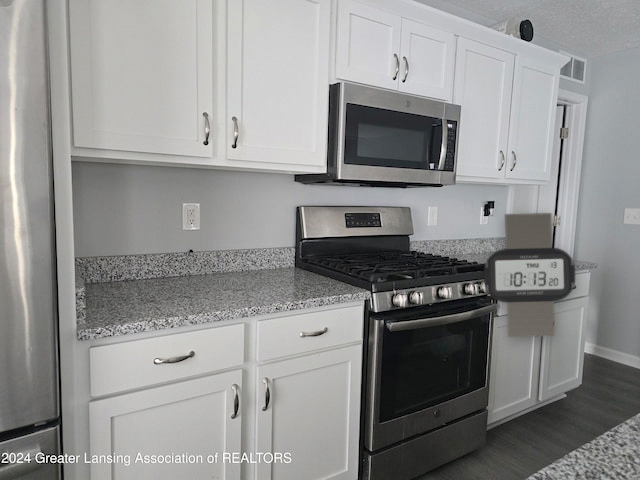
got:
10:13
